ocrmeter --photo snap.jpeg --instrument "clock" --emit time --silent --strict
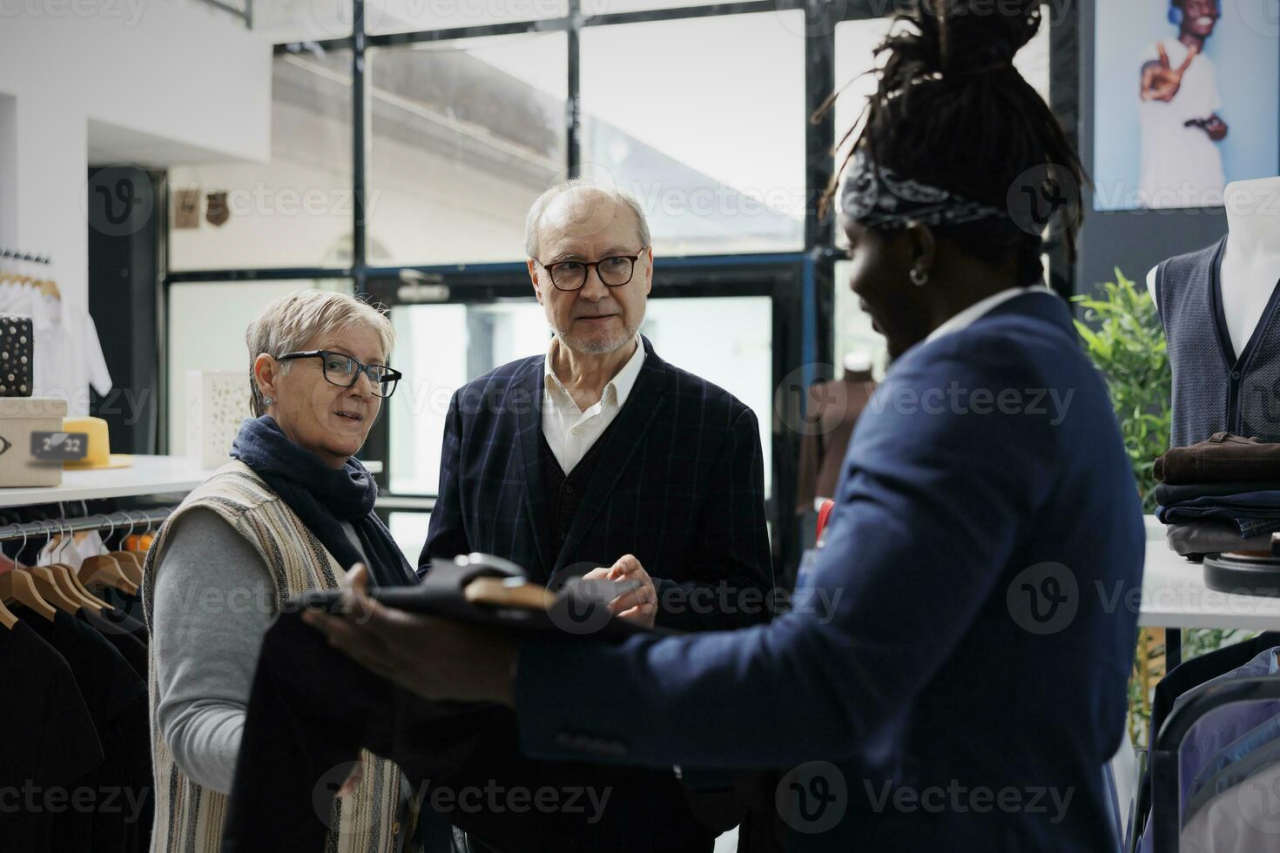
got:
2:32
